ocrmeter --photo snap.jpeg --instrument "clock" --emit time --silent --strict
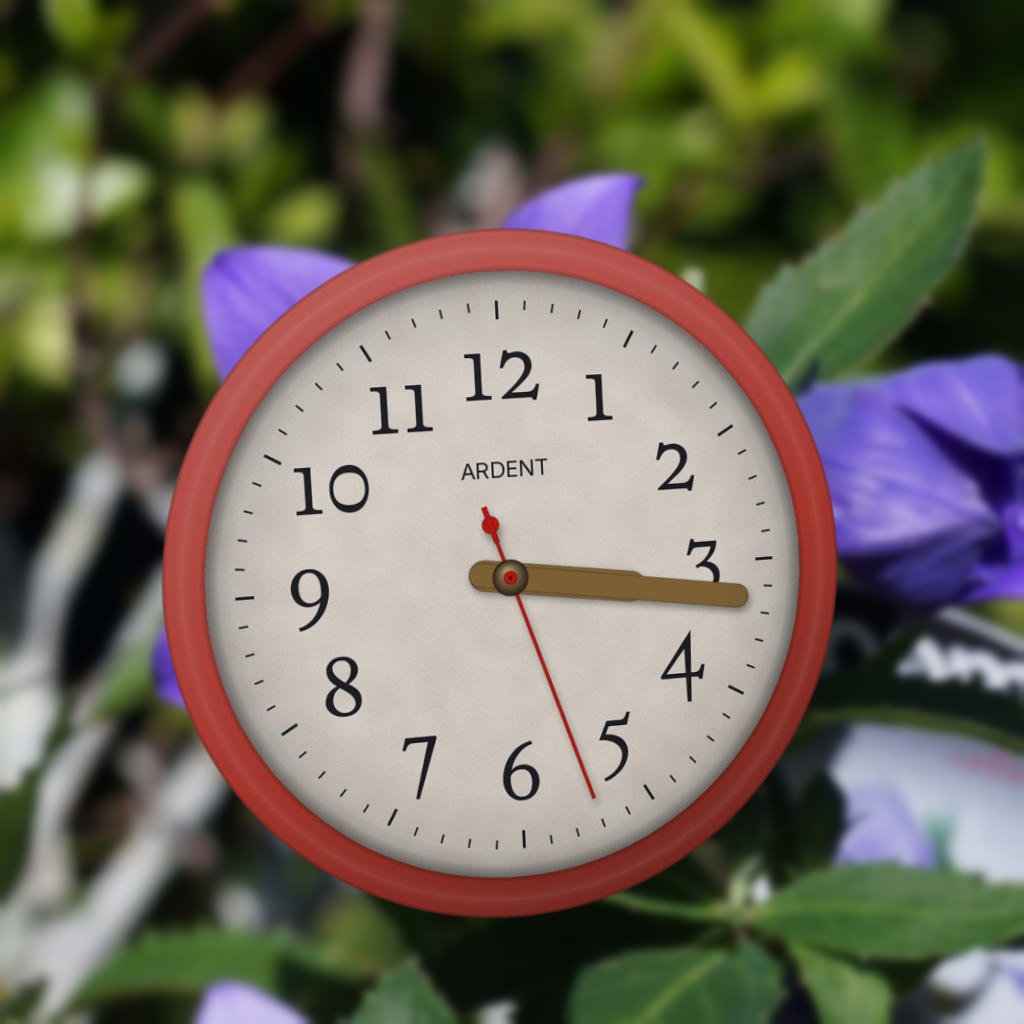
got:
3:16:27
